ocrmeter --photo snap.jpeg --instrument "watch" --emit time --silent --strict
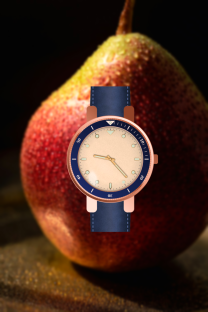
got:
9:23
